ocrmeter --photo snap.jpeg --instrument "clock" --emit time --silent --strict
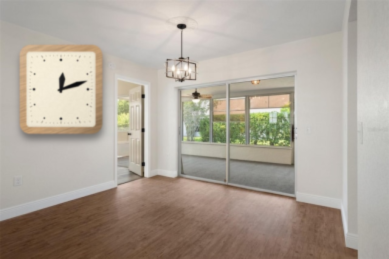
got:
12:12
